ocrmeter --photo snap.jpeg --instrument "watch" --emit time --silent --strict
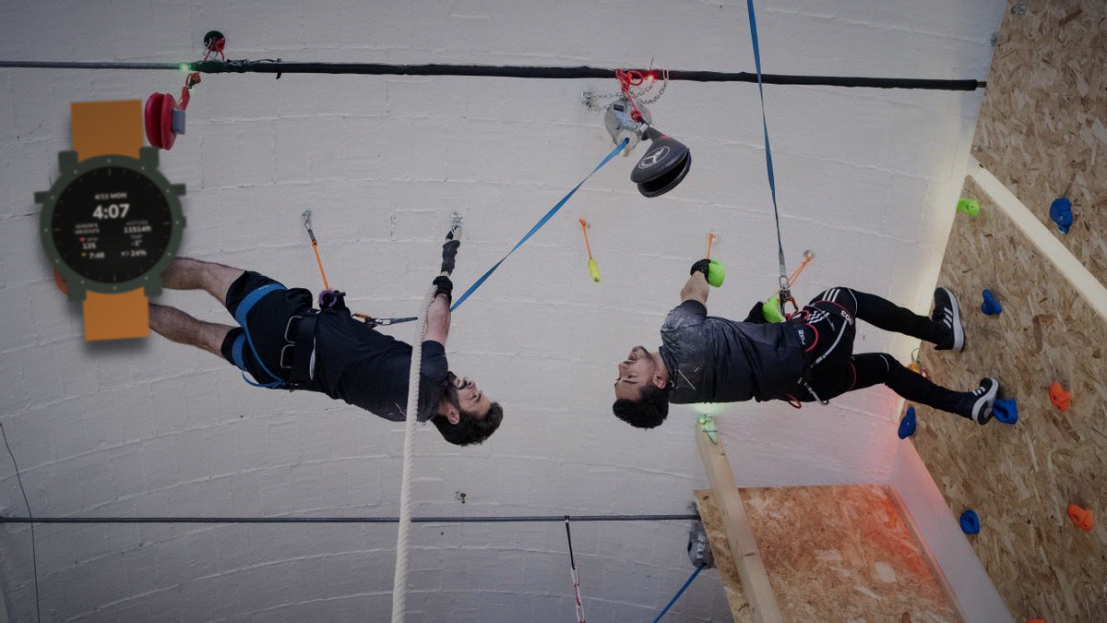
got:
4:07
